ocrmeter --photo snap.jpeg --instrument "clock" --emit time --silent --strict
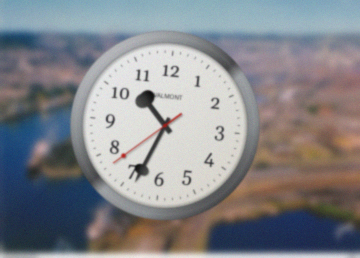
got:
10:33:38
